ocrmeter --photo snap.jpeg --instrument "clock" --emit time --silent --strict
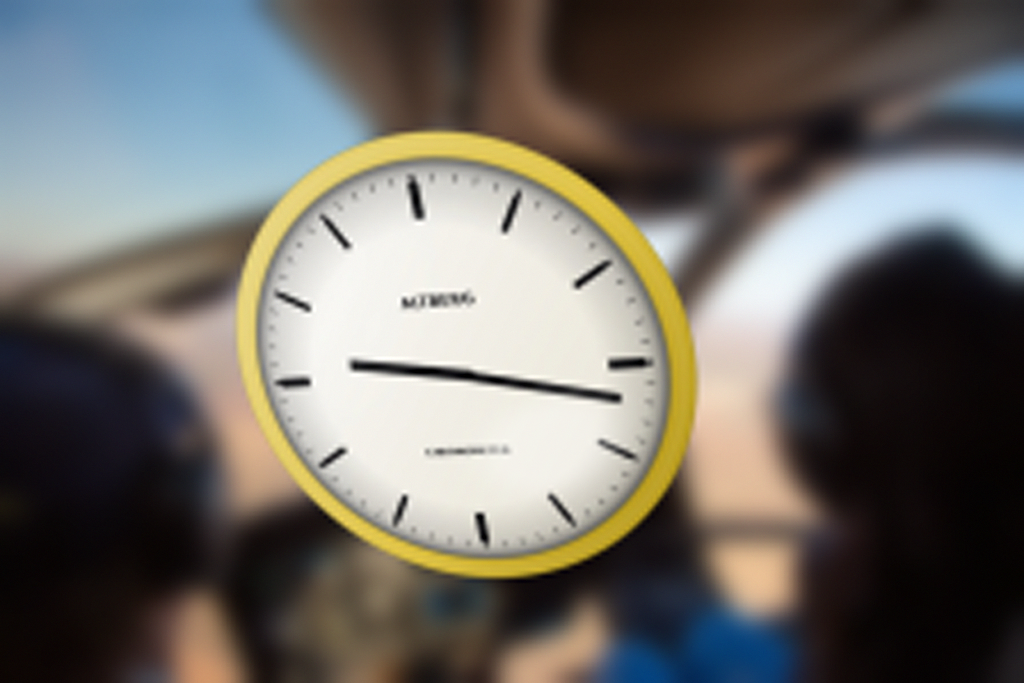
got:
9:17
